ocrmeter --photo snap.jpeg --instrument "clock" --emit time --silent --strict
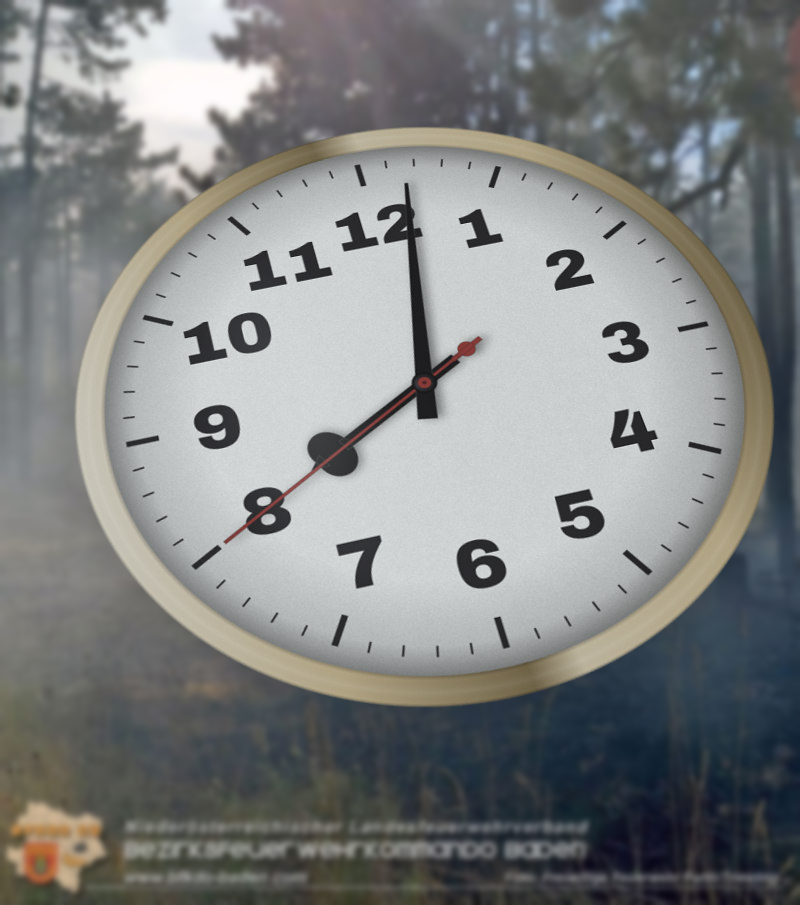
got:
8:01:40
